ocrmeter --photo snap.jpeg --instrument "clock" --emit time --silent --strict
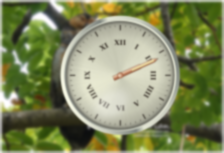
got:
2:11
